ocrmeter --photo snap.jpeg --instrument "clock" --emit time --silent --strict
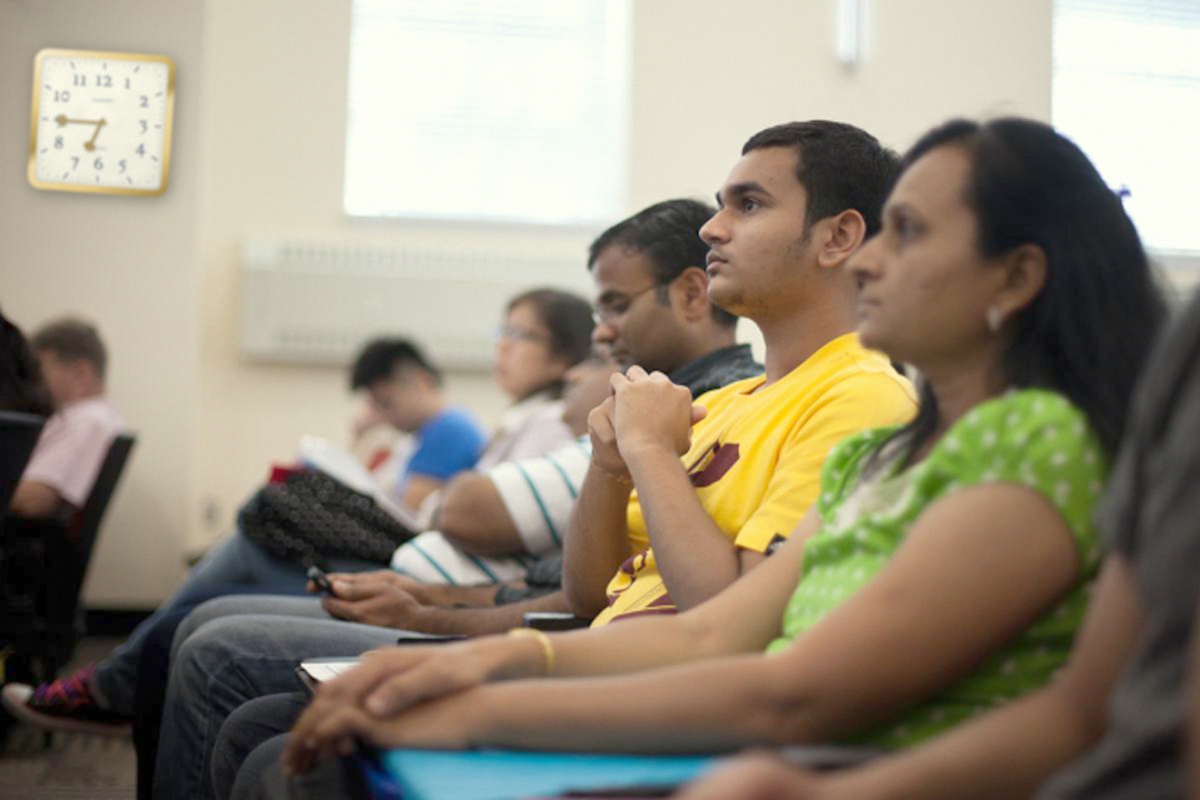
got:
6:45
